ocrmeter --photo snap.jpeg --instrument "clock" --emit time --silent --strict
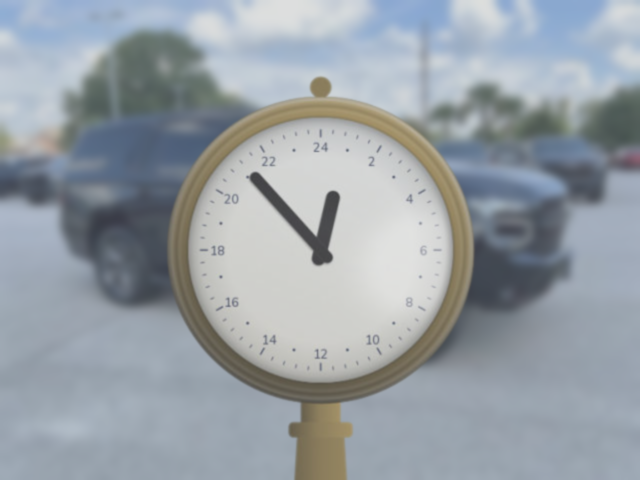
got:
0:53
